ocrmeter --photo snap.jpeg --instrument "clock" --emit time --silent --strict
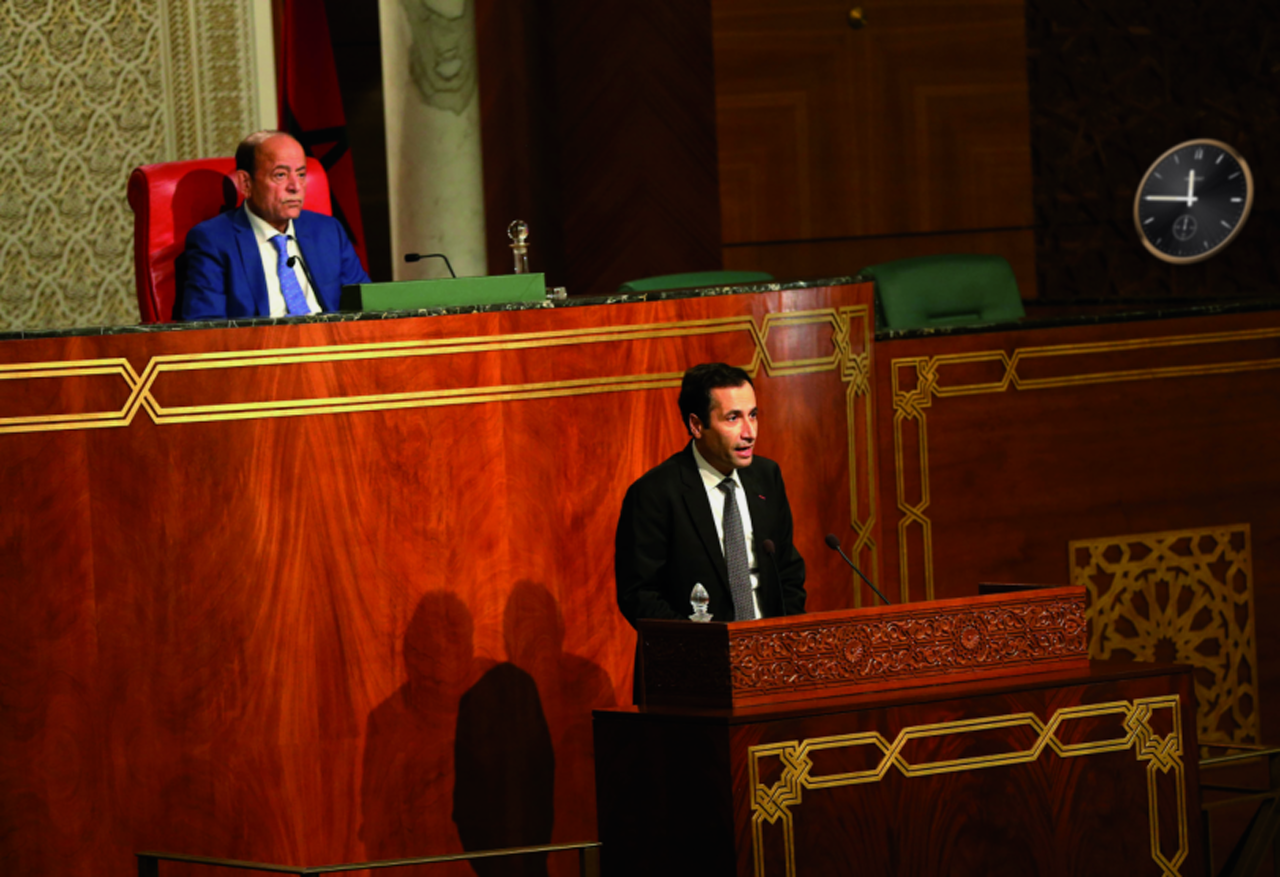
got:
11:45
